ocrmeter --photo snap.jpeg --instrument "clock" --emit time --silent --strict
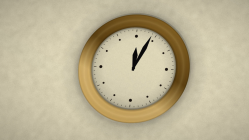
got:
12:04
